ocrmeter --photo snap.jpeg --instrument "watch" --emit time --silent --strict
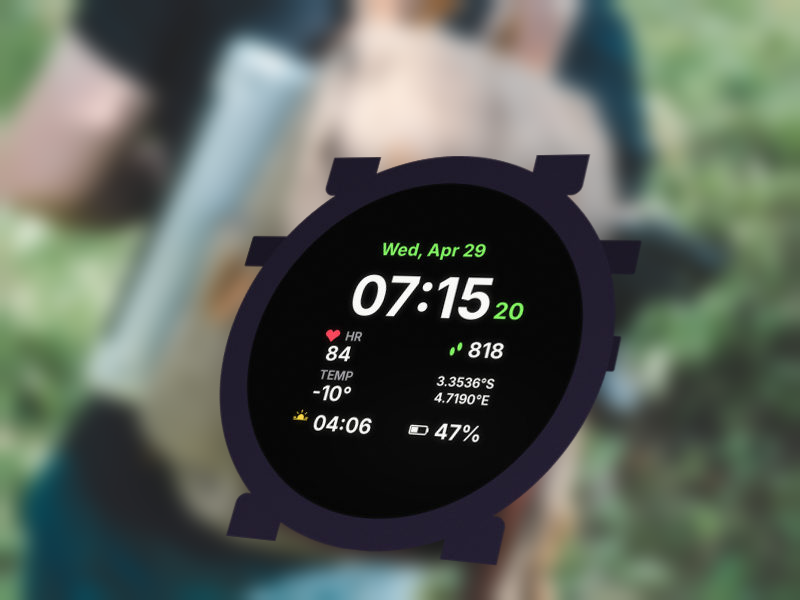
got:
7:15:20
